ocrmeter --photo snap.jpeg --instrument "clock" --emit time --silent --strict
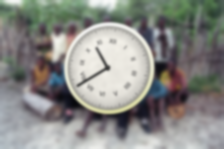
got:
10:38
